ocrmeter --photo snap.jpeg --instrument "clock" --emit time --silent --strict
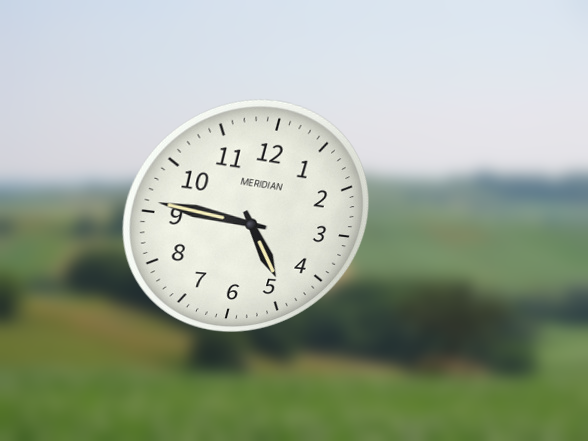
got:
4:46
